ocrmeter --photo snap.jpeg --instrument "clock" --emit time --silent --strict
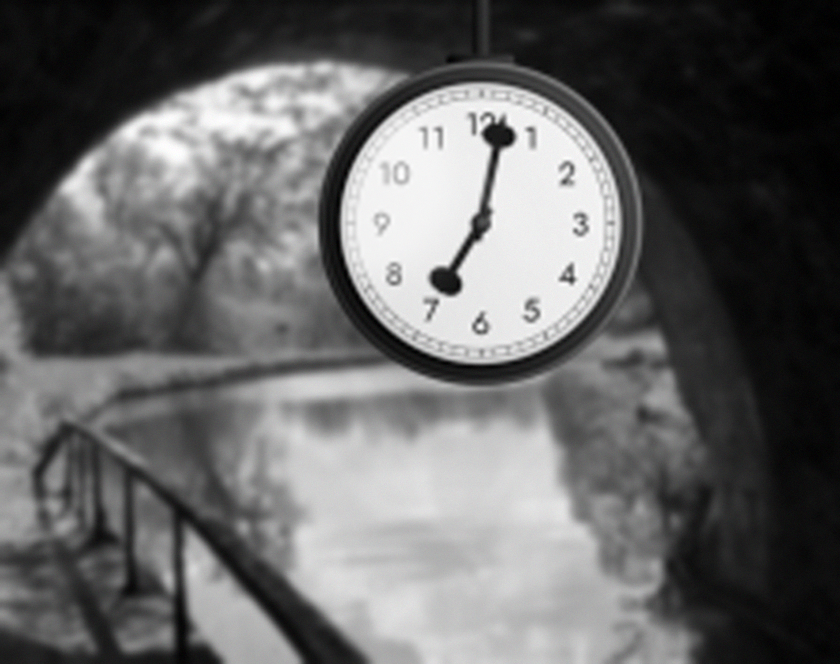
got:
7:02
